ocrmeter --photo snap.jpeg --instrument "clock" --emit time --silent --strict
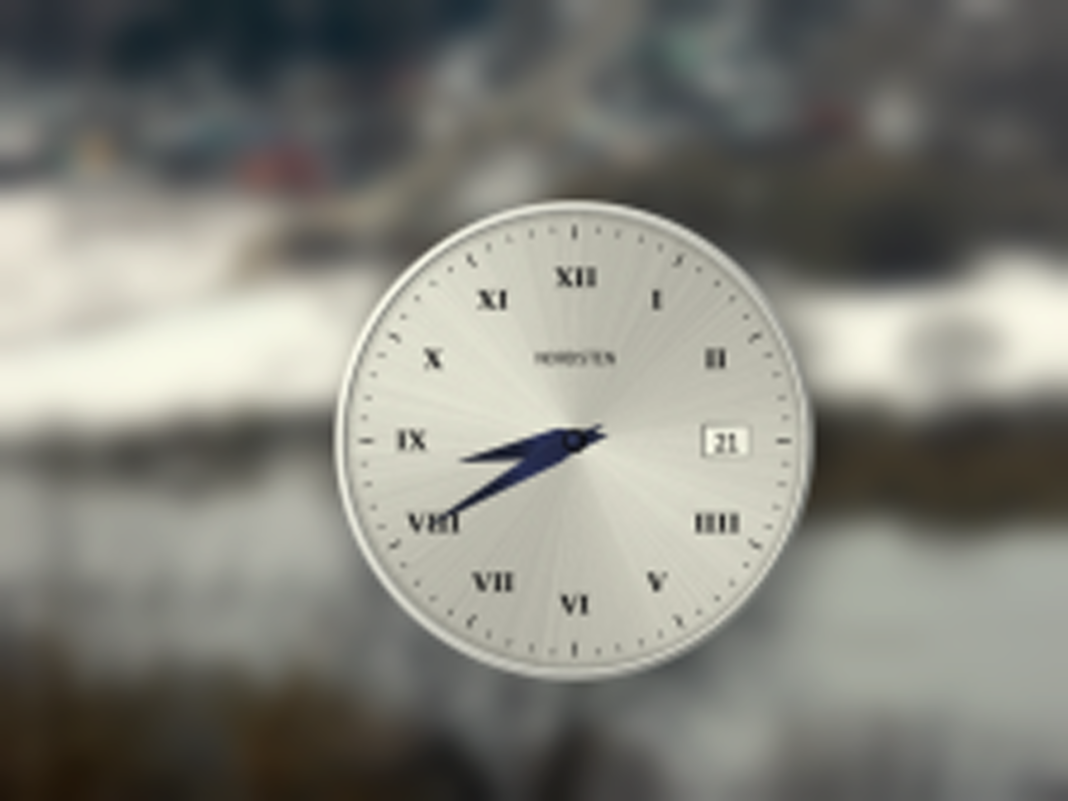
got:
8:40
